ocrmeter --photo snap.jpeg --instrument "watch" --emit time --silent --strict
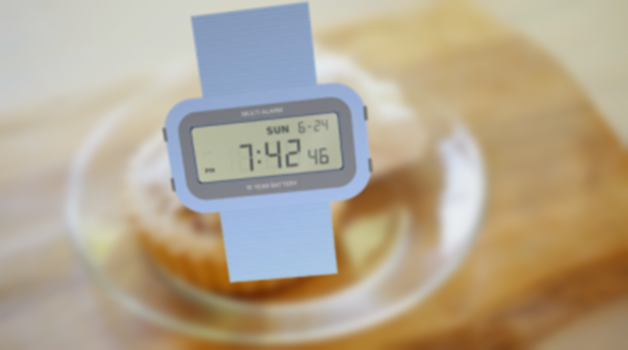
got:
7:42:46
